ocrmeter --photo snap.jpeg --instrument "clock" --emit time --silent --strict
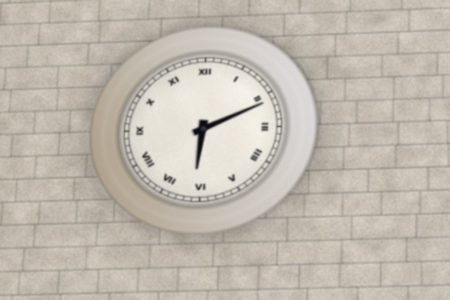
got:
6:11
